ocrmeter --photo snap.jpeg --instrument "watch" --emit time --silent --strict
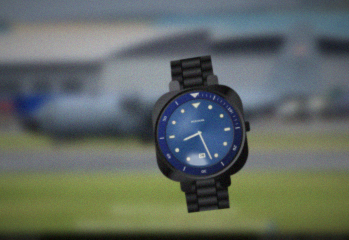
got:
8:27
